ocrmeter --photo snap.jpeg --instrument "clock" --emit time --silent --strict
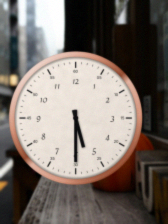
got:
5:30
